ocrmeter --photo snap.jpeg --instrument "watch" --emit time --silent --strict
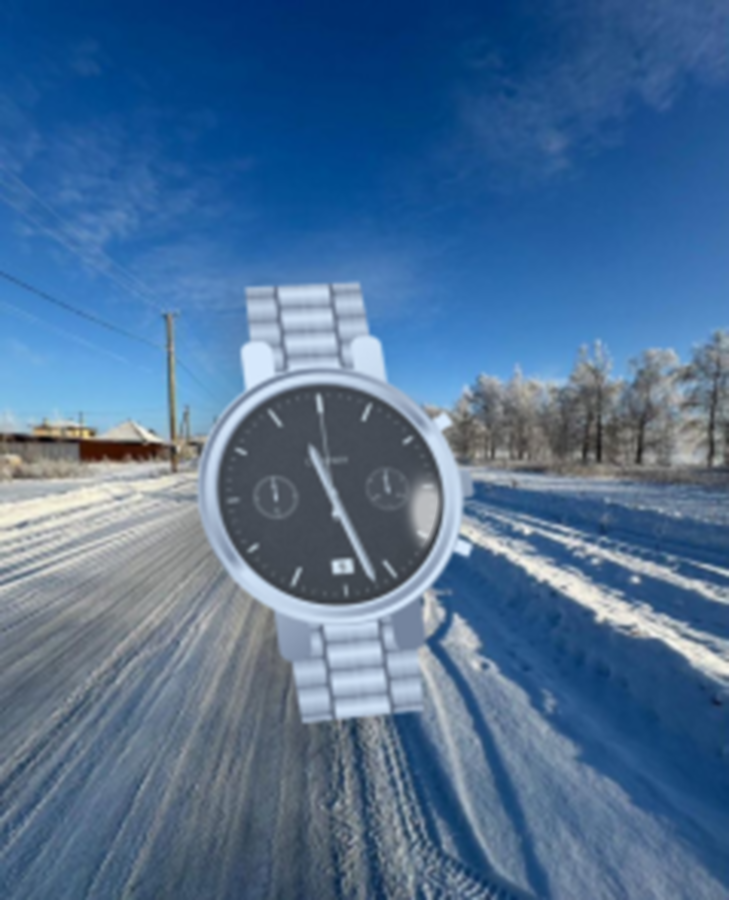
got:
11:27
